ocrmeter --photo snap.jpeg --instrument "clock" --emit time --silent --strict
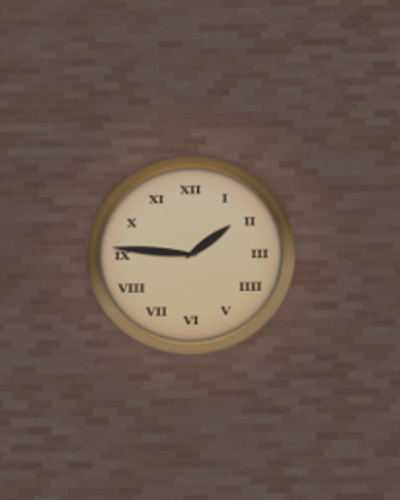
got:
1:46
